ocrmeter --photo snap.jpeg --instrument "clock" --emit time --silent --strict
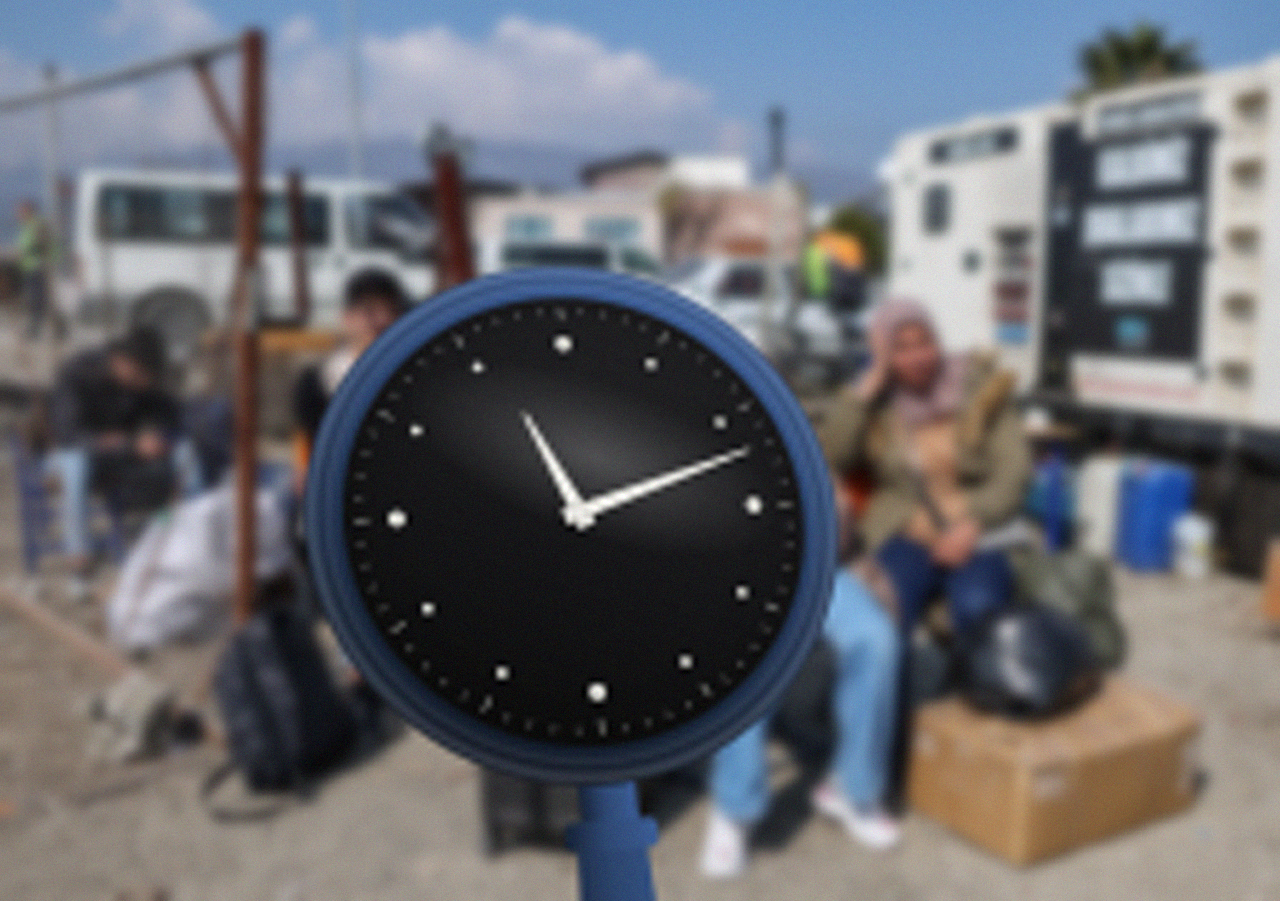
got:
11:12
